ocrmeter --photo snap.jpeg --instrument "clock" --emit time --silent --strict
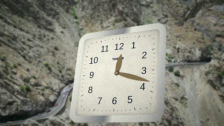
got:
12:18
